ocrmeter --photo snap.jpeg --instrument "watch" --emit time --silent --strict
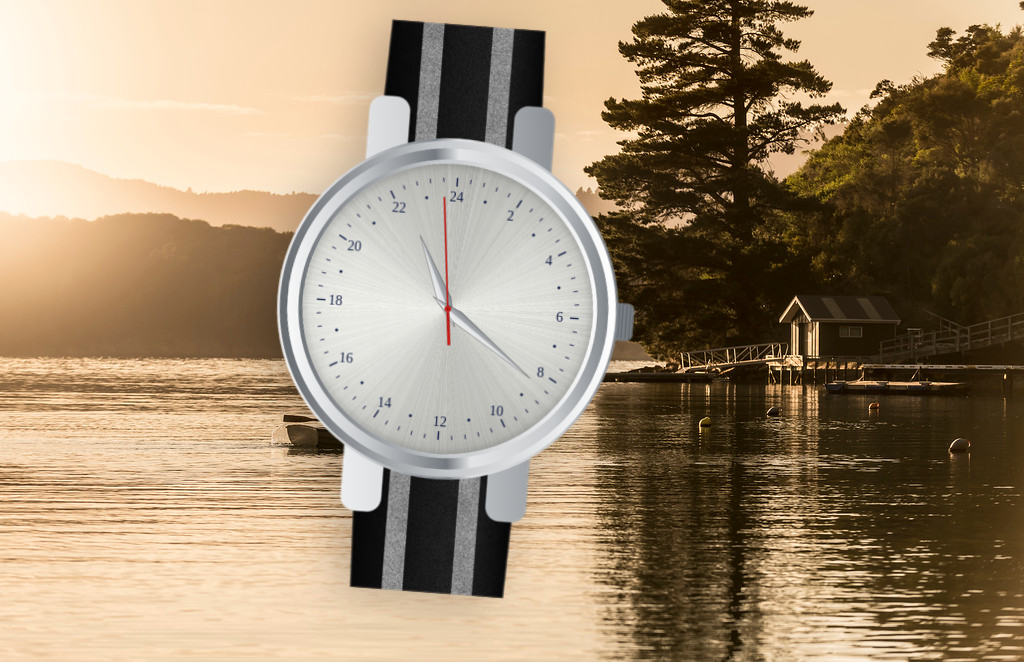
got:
22:20:59
